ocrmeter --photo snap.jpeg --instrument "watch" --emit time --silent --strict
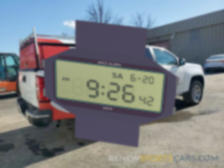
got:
9:26
